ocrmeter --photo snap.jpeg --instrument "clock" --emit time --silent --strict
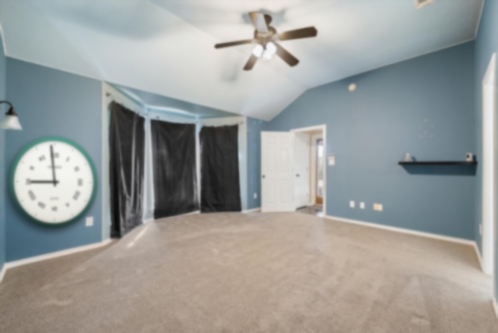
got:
8:59
